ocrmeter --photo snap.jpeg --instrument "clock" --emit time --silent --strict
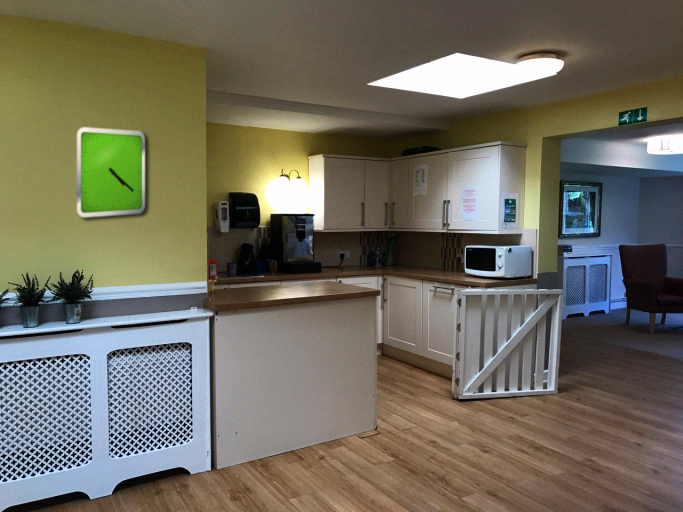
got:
4:21
